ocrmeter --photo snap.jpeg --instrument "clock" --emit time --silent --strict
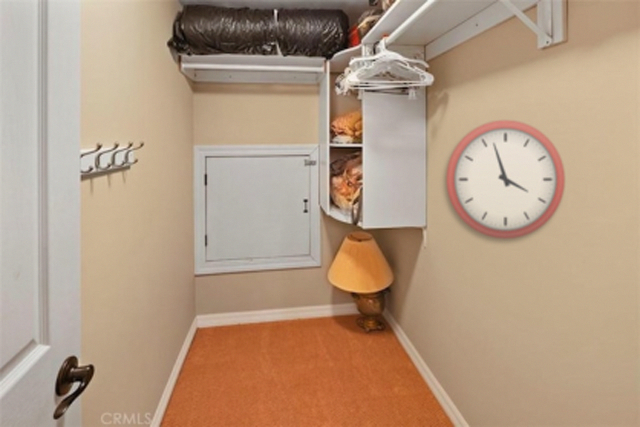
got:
3:57
